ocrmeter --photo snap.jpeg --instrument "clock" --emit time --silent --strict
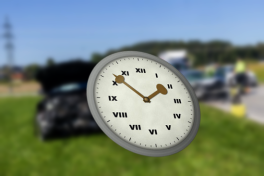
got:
1:52
